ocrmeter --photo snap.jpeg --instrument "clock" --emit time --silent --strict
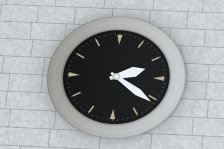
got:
2:21
